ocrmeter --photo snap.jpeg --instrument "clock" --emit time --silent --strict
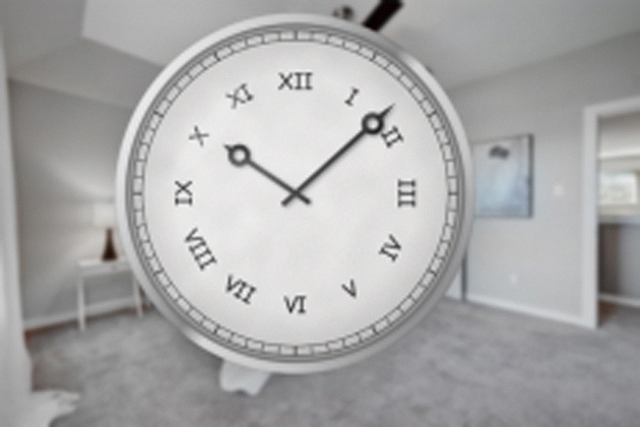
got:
10:08
